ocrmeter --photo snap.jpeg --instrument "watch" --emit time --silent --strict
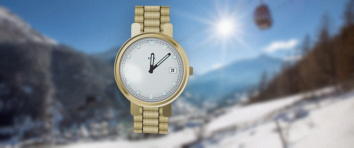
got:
12:08
